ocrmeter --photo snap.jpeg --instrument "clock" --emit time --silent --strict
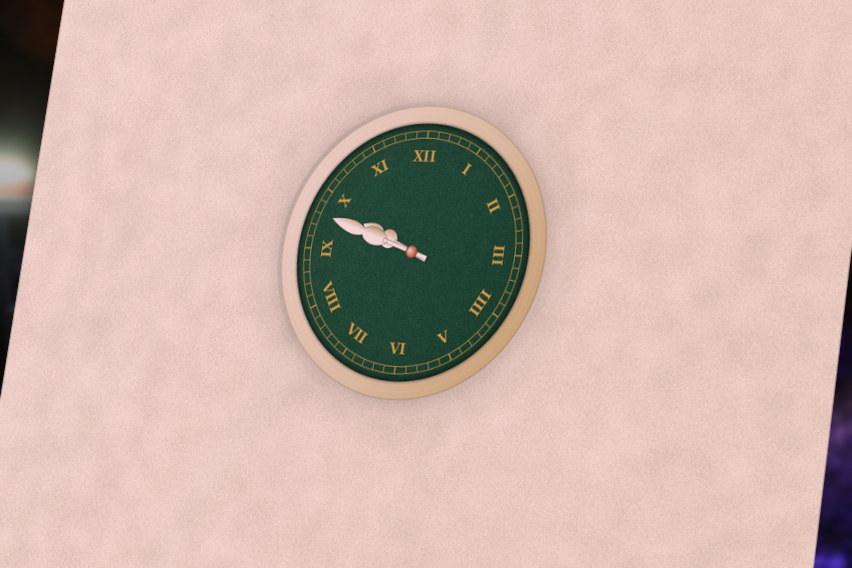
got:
9:48
